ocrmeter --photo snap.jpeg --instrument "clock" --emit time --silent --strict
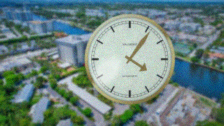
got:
4:06
